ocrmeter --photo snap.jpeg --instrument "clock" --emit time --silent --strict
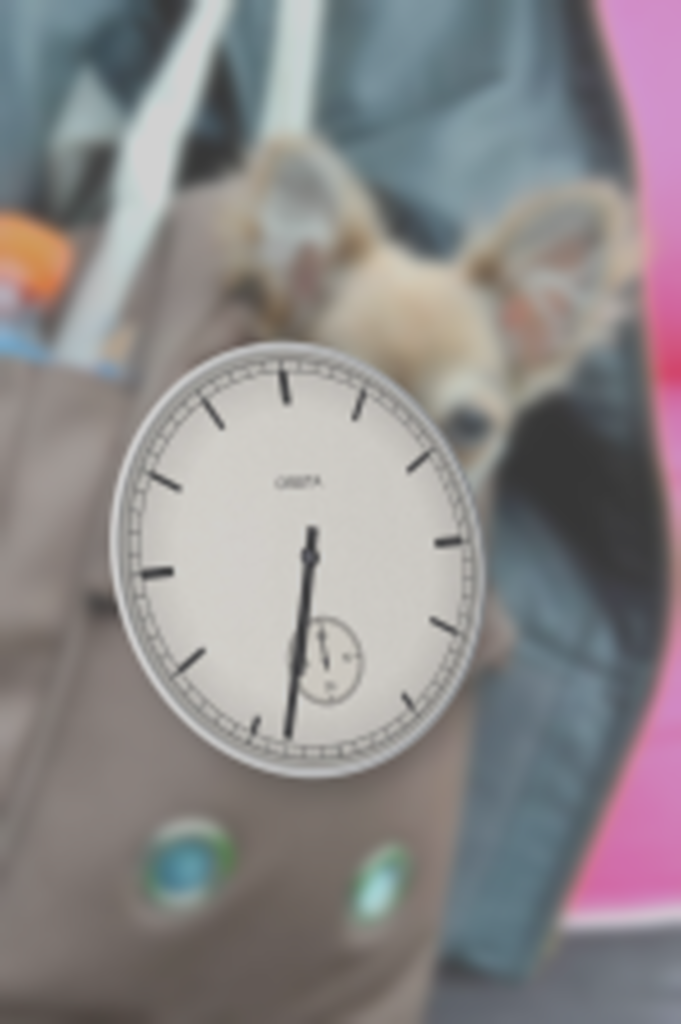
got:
6:33
